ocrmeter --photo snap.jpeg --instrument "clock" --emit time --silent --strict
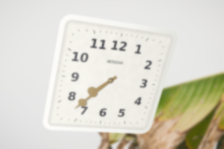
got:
7:37
